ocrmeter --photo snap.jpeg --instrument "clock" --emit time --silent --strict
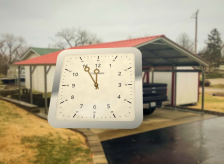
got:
11:55
